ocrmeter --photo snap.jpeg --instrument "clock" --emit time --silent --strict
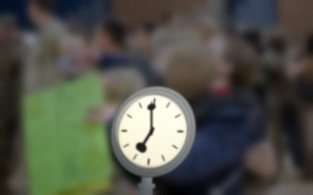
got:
6:59
